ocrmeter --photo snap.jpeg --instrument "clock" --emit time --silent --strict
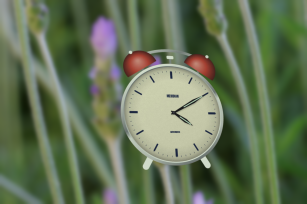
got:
4:10
